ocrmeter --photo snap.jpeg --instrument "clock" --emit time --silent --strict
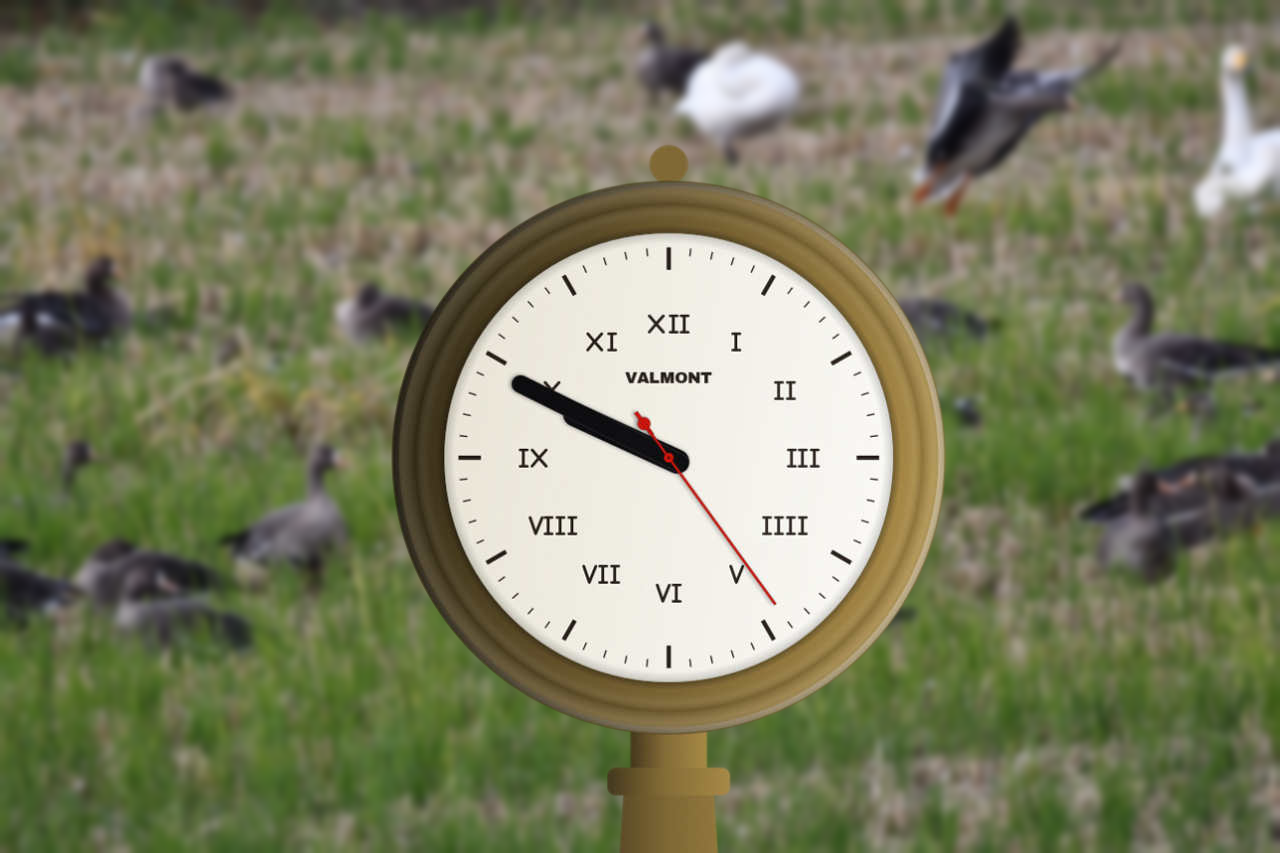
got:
9:49:24
